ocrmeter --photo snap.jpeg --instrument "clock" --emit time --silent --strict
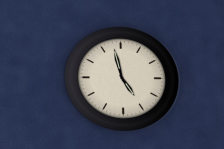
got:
4:58
